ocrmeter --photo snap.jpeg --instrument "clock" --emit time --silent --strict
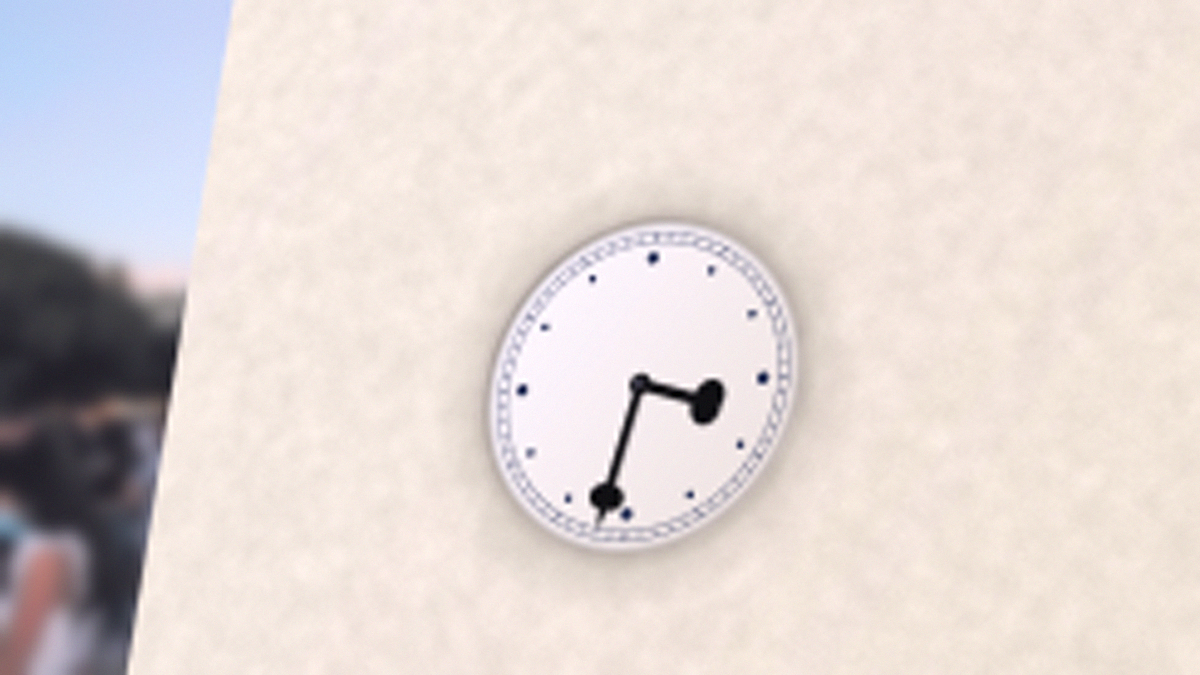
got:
3:32
